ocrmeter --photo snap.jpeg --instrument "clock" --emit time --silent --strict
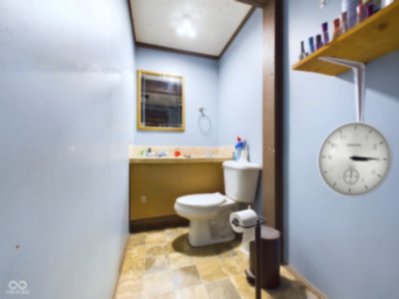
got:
3:15
